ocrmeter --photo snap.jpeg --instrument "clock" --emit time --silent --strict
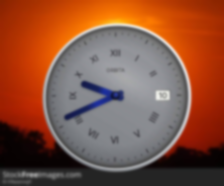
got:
9:41
